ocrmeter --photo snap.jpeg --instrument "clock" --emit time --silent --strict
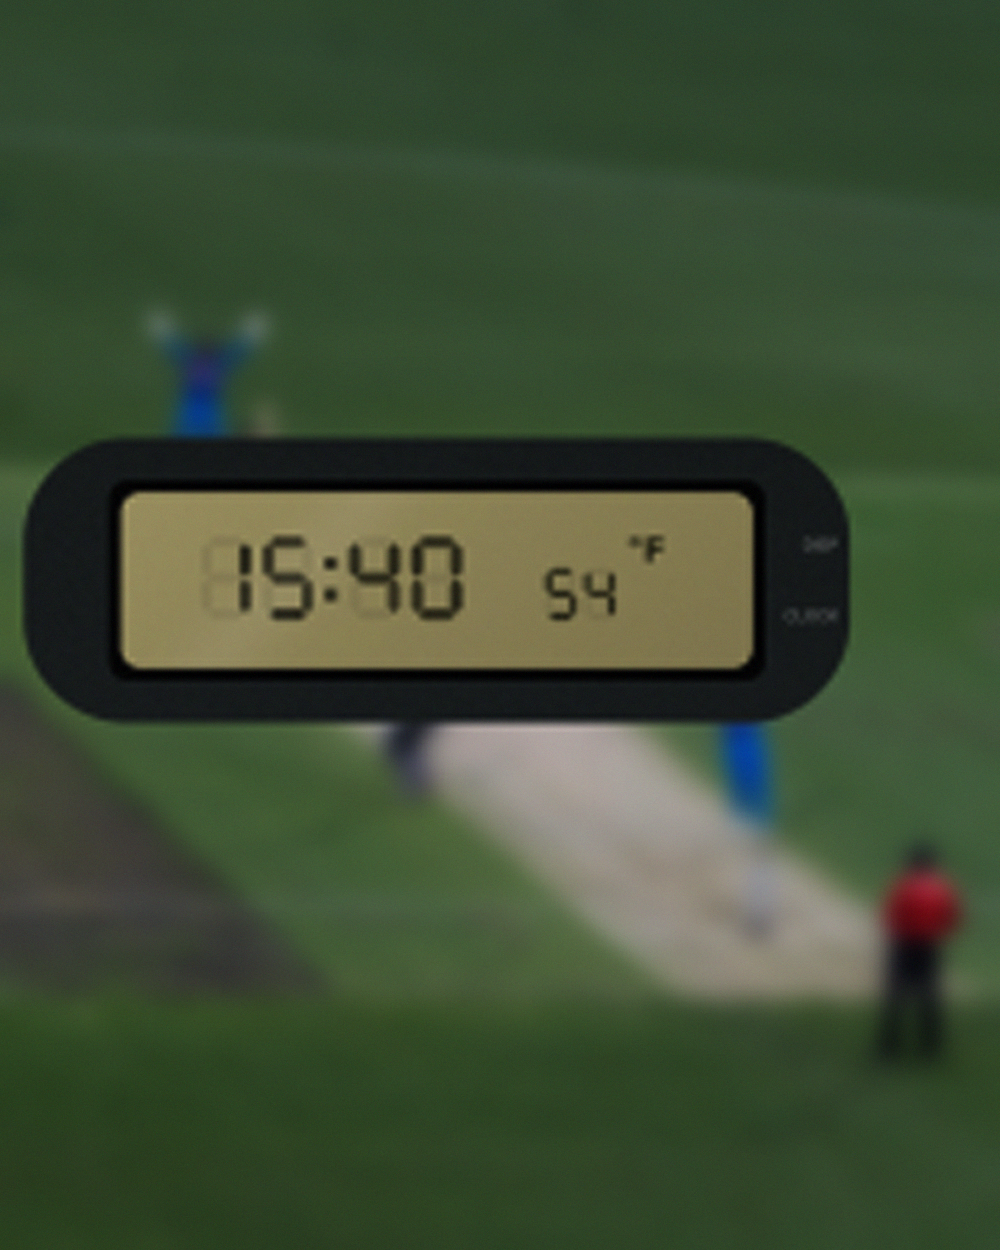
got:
15:40
